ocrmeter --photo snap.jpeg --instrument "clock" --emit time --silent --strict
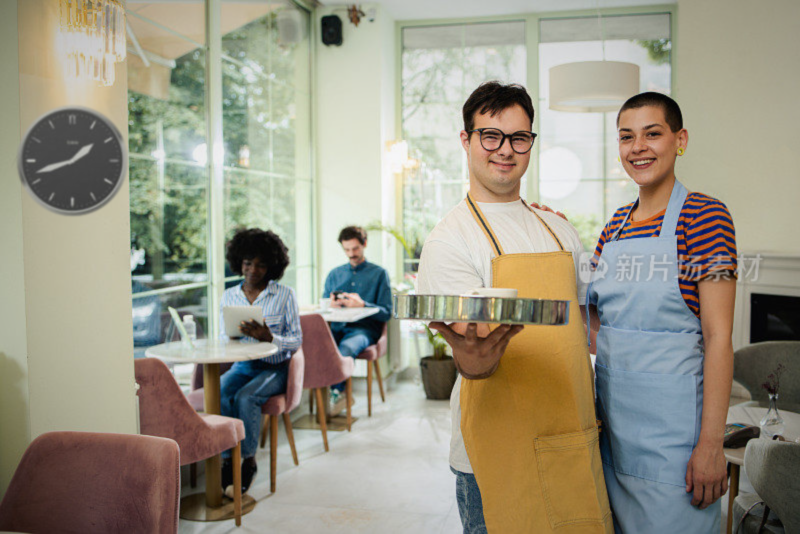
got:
1:42
